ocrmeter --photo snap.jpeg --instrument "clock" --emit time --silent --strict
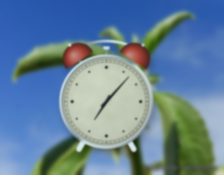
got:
7:07
